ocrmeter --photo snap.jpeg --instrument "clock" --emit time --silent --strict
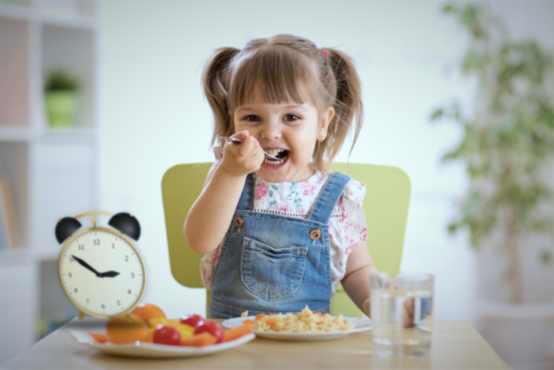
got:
2:51
